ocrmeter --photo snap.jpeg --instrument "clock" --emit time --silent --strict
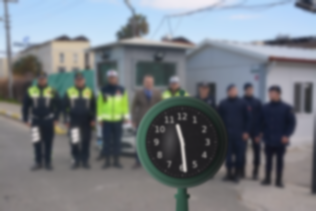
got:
11:29
